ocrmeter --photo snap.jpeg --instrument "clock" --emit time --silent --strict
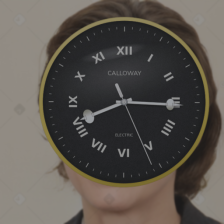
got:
8:15:26
